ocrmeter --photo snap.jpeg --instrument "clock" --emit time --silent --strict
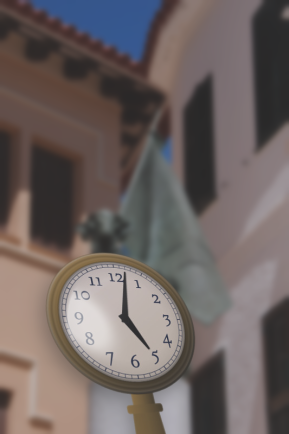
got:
5:02
